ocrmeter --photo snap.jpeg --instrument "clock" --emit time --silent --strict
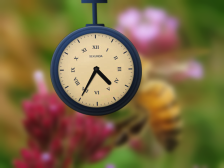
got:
4:35
